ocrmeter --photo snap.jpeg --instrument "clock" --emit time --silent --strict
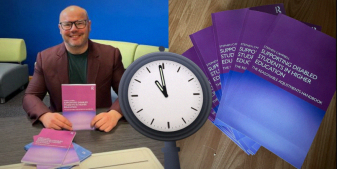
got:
10:59
